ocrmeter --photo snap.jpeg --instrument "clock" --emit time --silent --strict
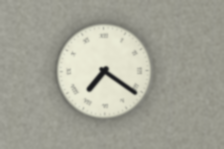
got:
7:21
